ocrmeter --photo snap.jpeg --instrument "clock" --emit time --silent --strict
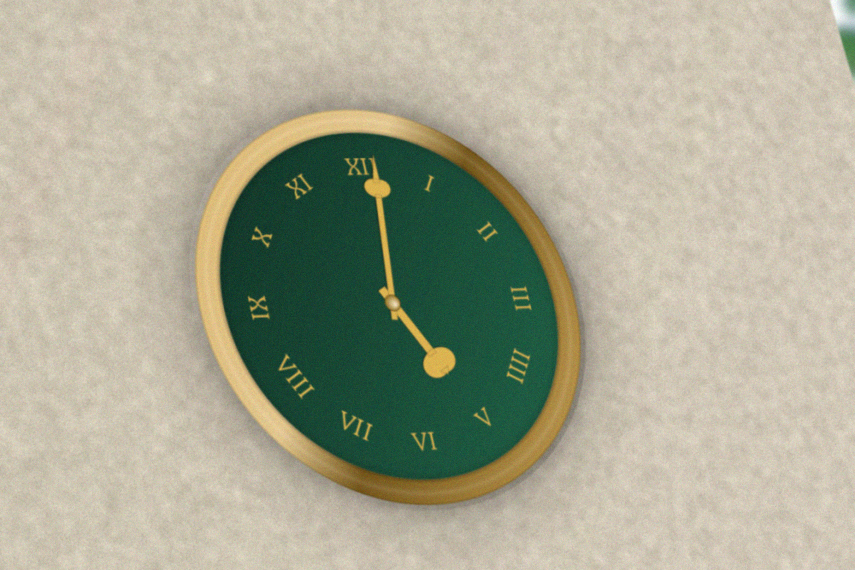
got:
5:01
